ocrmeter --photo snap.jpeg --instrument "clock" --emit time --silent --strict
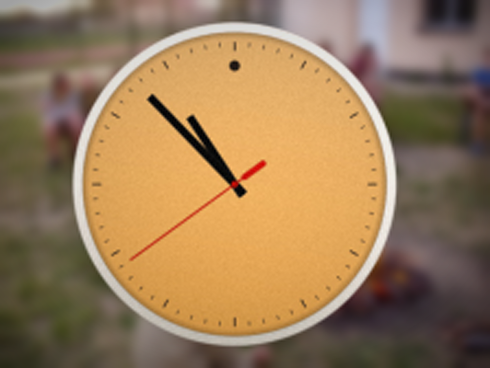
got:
10:52:39
